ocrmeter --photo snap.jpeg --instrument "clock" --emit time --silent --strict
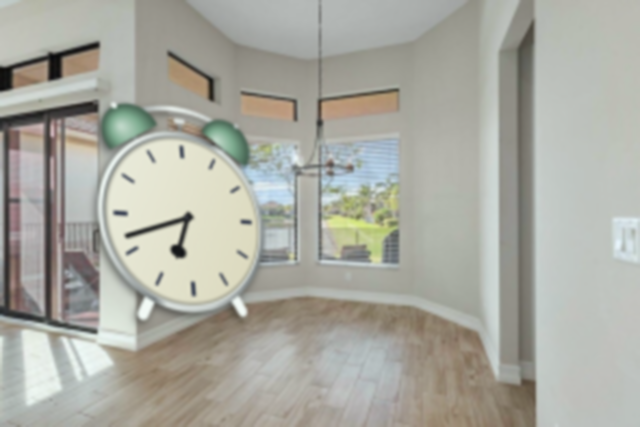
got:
6:42
